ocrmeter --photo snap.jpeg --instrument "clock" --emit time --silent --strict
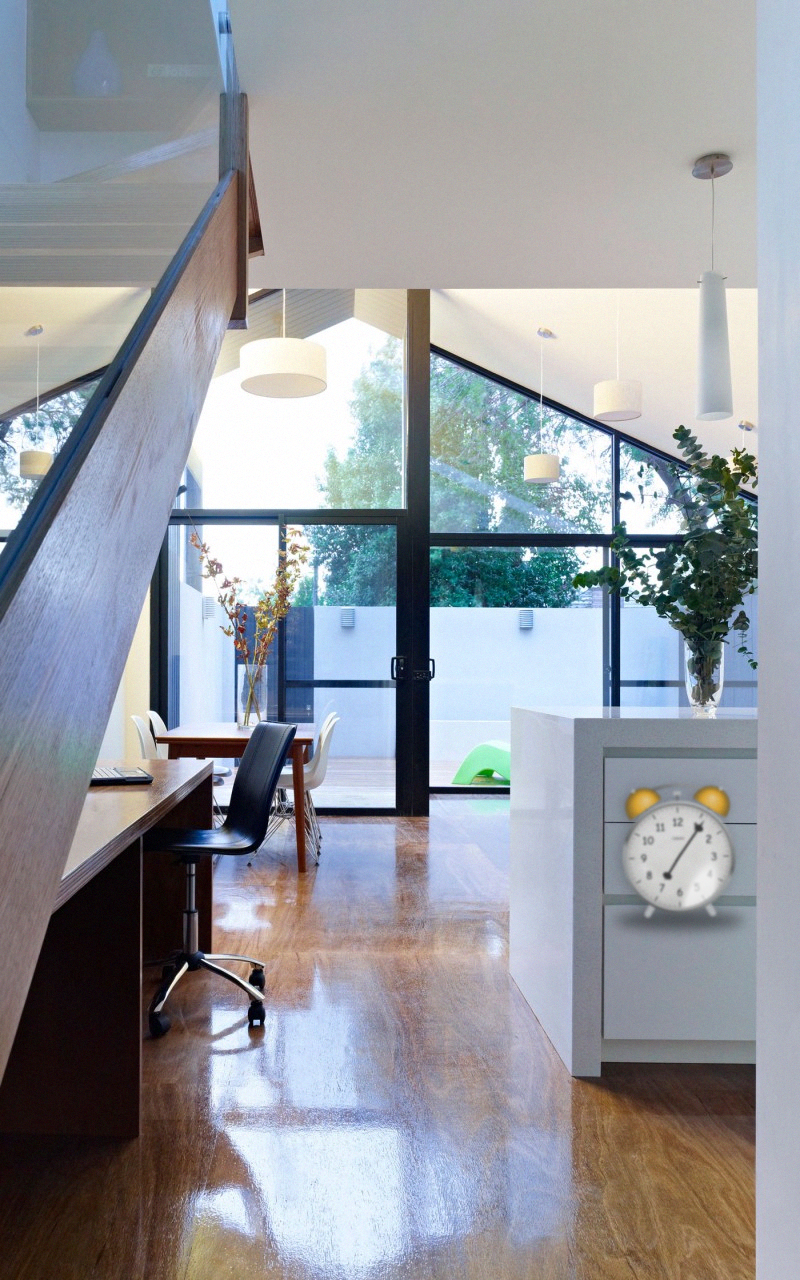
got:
7:06
